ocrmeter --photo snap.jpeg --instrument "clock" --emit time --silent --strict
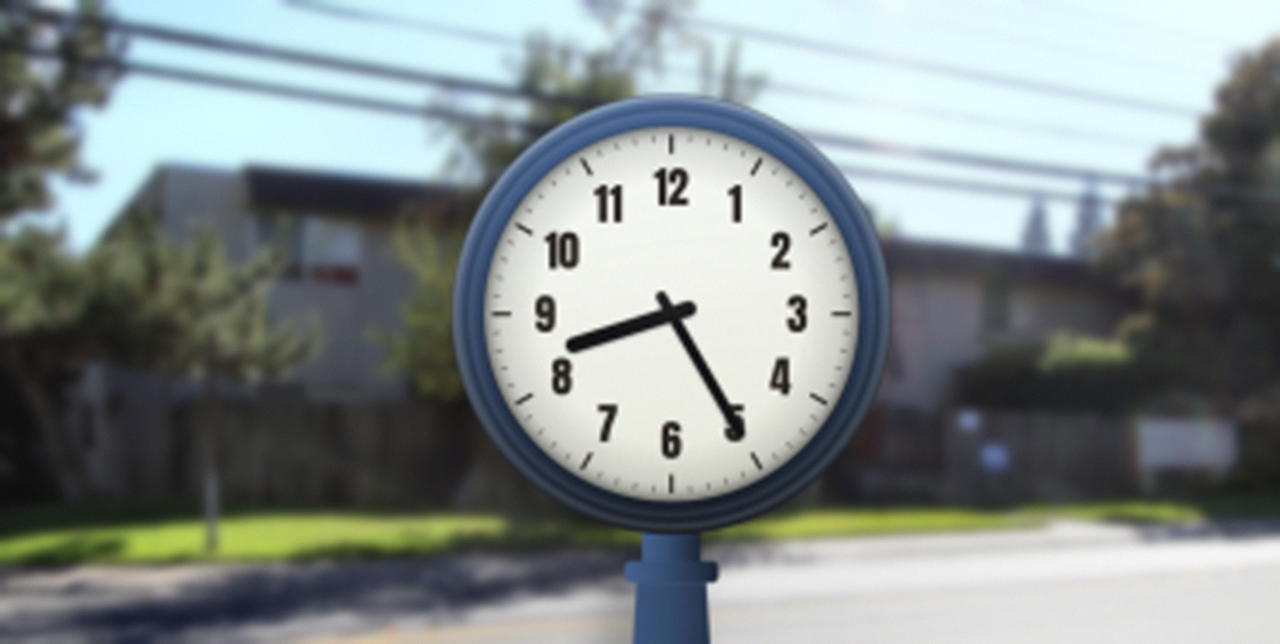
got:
8:25
